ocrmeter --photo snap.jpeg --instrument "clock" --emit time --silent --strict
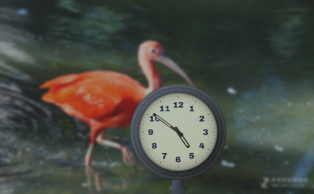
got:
4:51
